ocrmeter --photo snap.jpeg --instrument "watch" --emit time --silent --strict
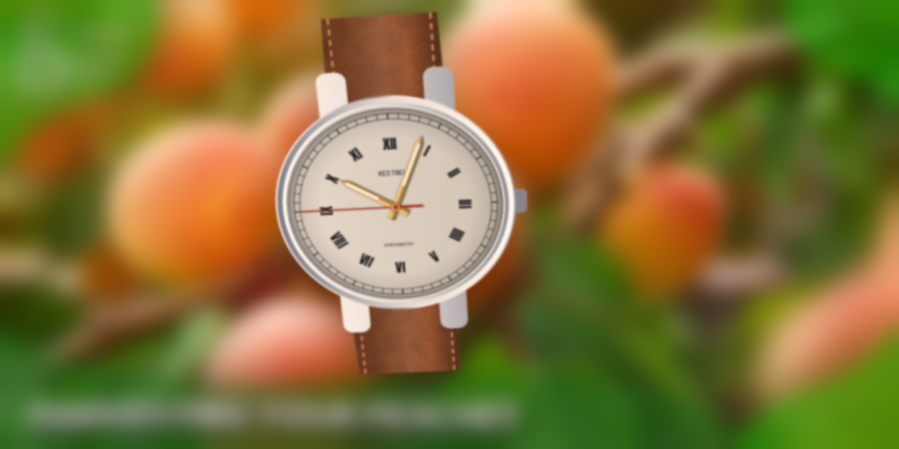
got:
10:03:45
